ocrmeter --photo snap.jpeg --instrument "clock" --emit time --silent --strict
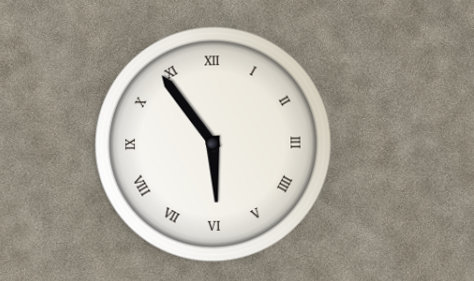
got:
5:54
